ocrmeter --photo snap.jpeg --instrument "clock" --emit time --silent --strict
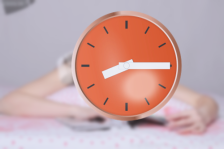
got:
8:15
